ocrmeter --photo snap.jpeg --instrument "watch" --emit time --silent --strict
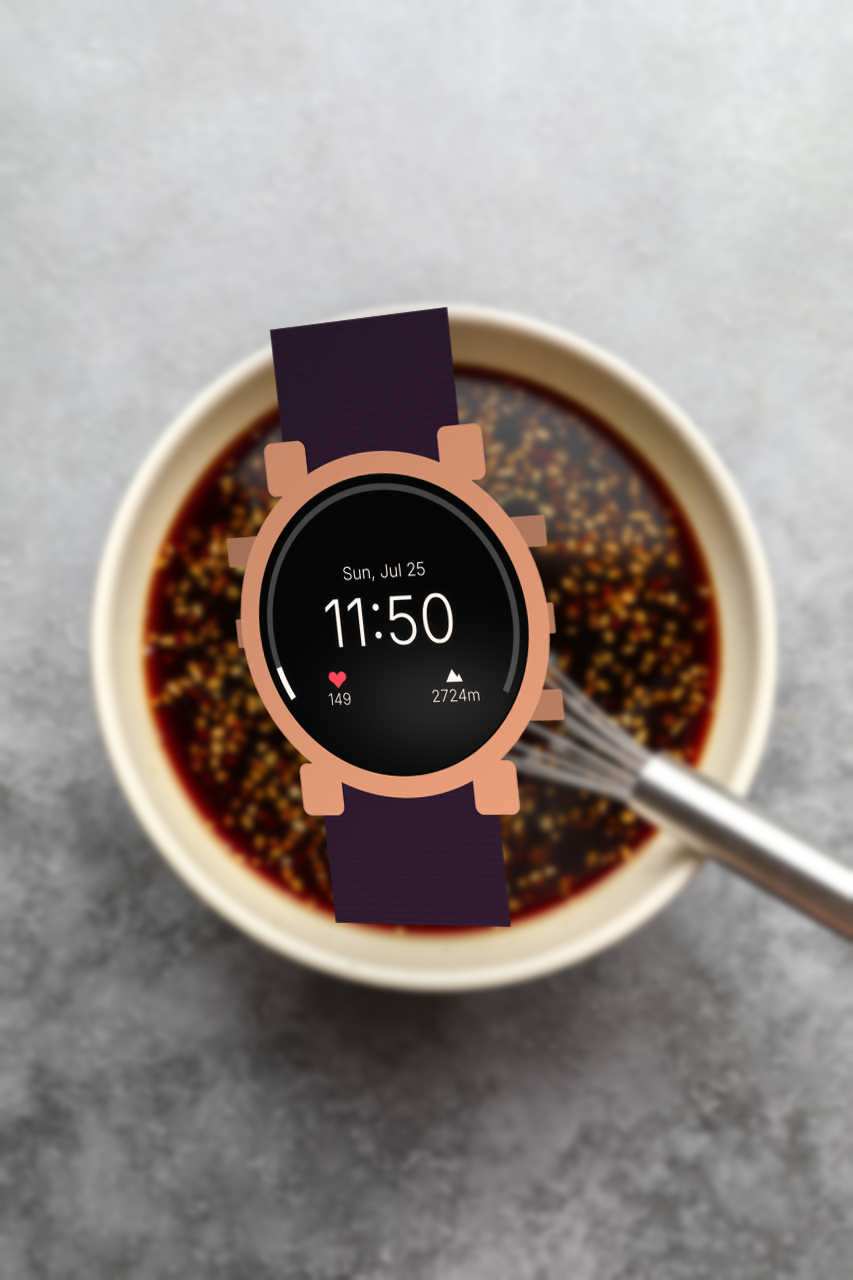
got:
11:50
